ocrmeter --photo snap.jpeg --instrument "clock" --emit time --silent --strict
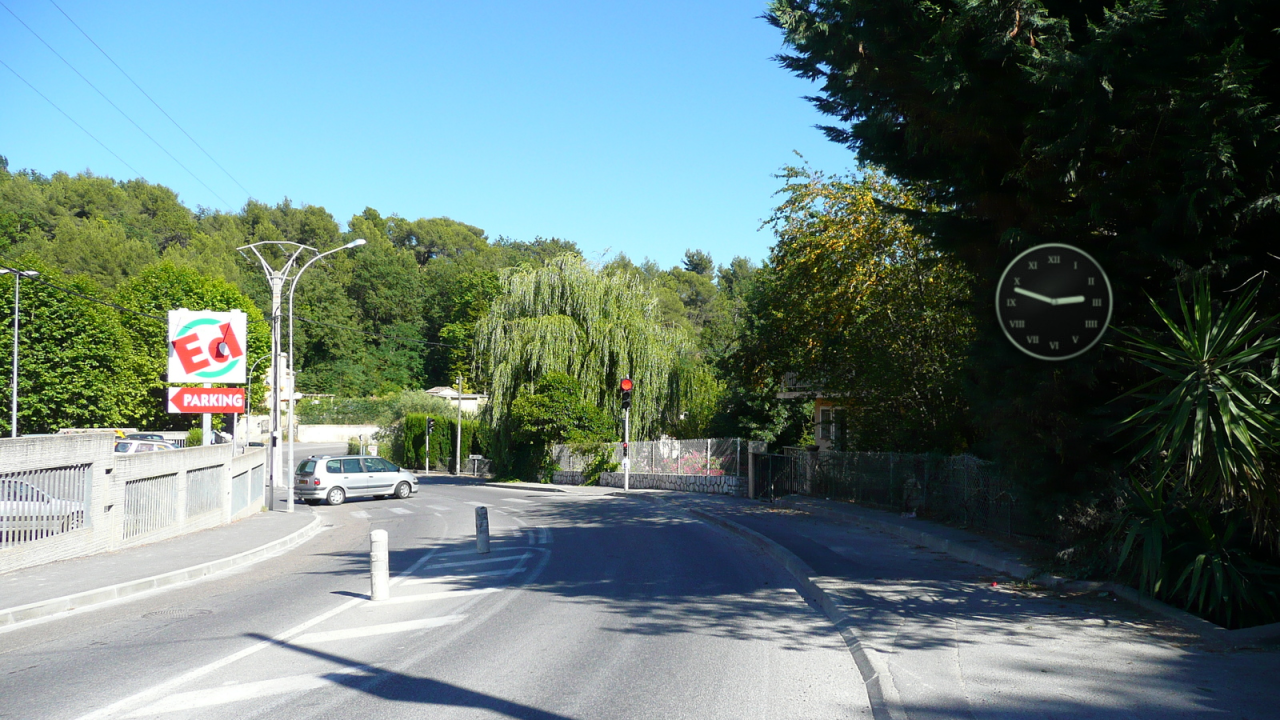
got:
2:48
